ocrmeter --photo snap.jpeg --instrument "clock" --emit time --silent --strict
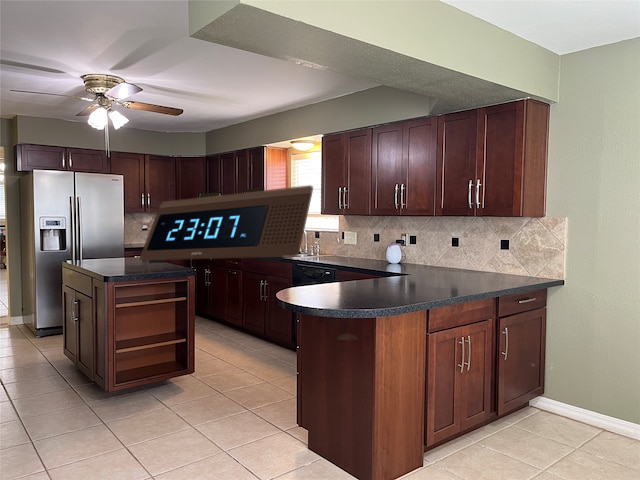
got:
23:07
